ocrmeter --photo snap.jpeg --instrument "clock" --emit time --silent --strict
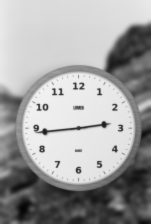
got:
2:44
